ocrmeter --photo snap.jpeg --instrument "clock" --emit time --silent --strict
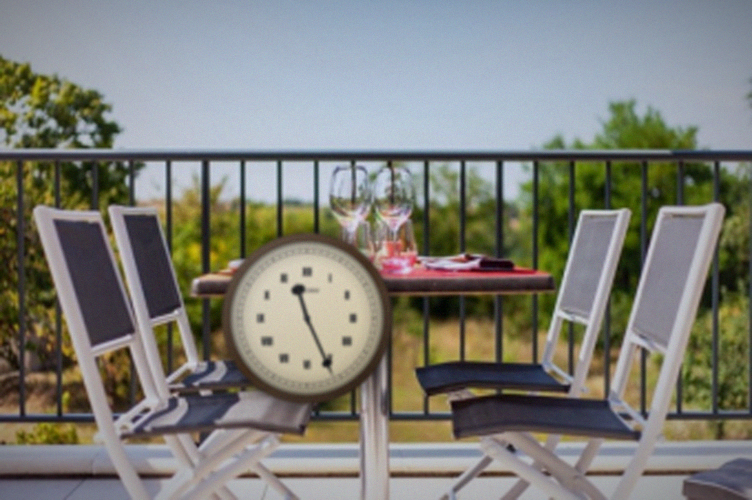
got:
11:26
